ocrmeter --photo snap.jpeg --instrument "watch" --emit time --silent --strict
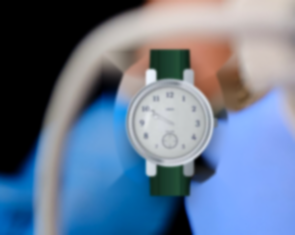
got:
9:50
